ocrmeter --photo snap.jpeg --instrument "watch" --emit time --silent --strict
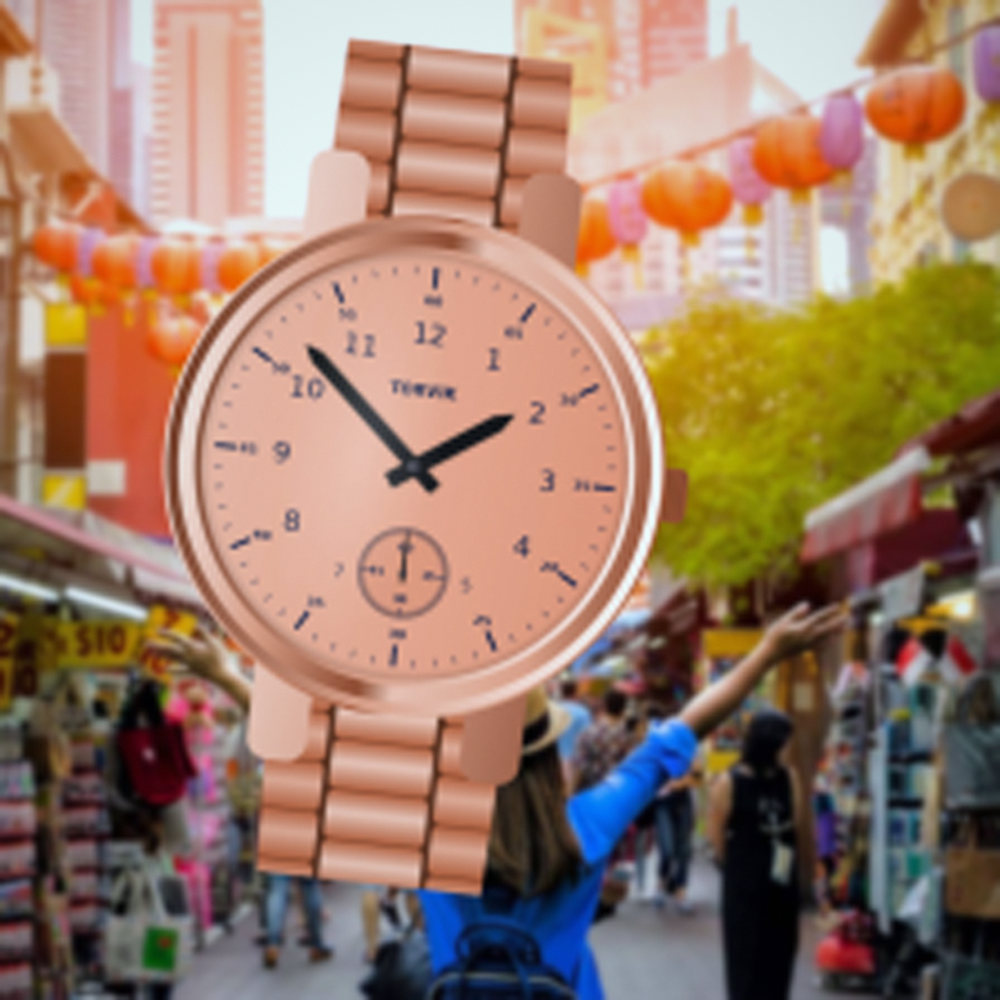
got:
1:52
